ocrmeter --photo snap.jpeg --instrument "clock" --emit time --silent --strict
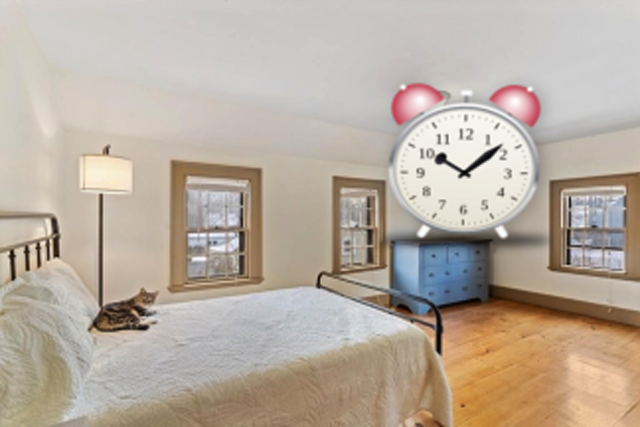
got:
10:08
